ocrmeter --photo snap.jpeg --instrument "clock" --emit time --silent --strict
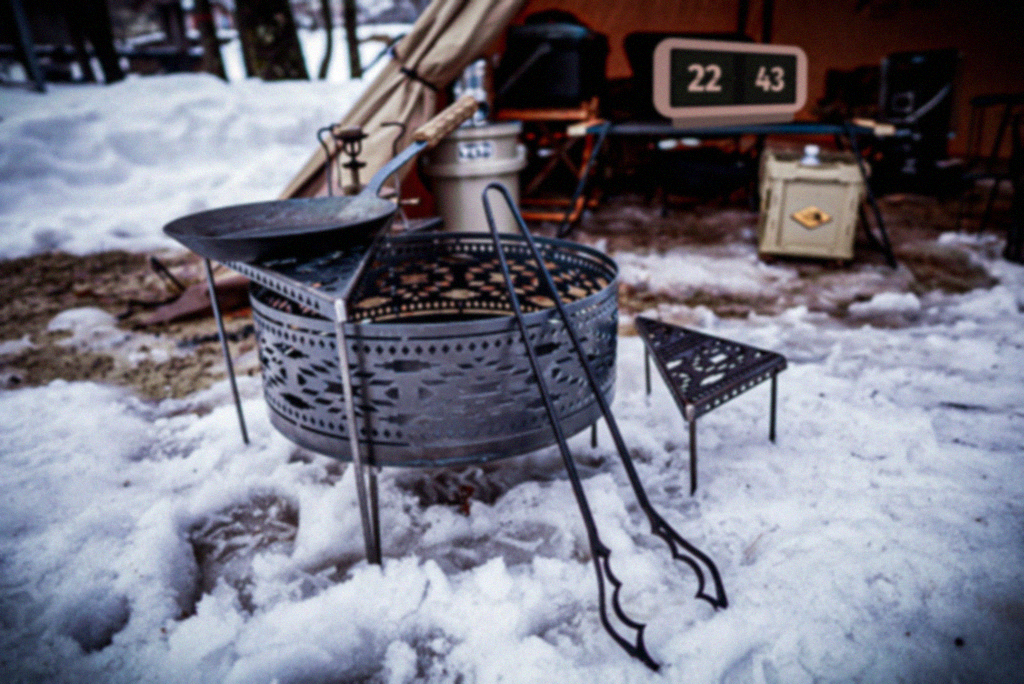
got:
22:43
